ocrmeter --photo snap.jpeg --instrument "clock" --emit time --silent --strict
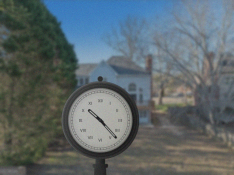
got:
10:23
